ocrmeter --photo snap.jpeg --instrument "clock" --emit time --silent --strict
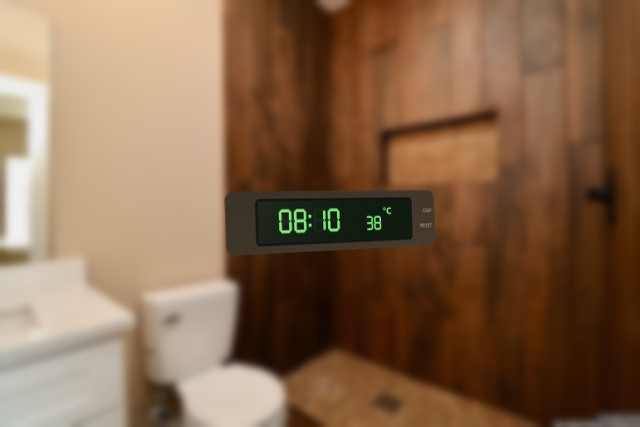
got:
8:10
